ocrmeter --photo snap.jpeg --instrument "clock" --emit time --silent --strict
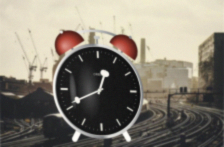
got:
12:41
